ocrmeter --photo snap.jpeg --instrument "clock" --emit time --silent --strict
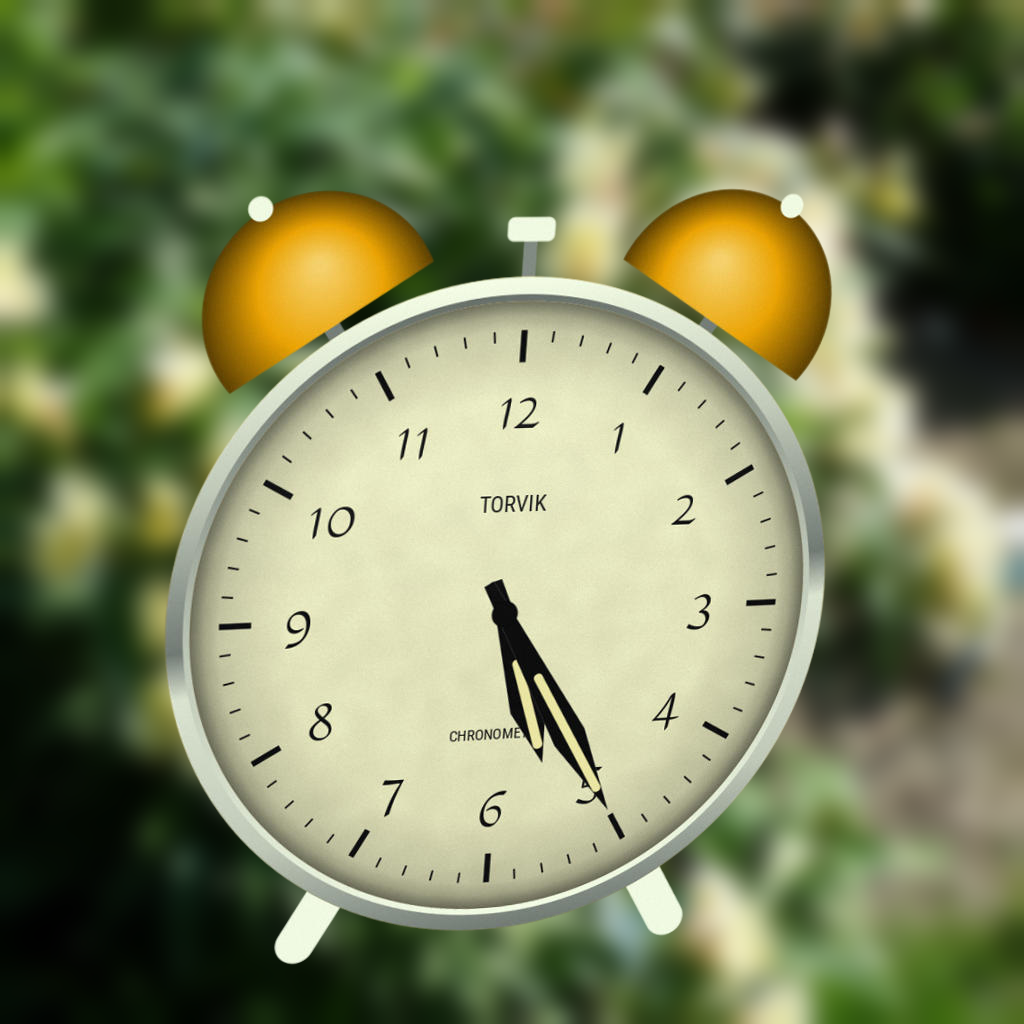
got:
5:25
